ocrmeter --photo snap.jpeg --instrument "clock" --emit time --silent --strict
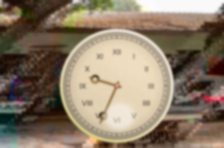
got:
9:34
